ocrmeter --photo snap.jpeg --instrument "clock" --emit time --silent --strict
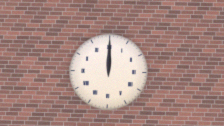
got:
12:00
